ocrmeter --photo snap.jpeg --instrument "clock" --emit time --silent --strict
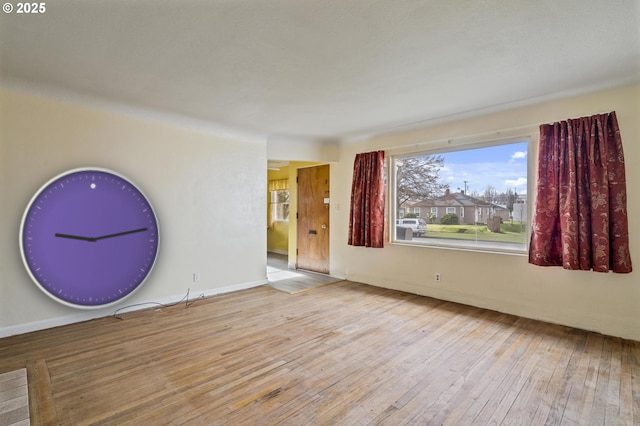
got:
9:13
